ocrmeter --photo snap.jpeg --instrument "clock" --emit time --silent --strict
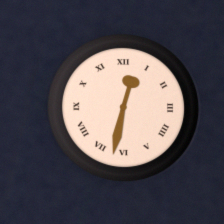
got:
12:32
